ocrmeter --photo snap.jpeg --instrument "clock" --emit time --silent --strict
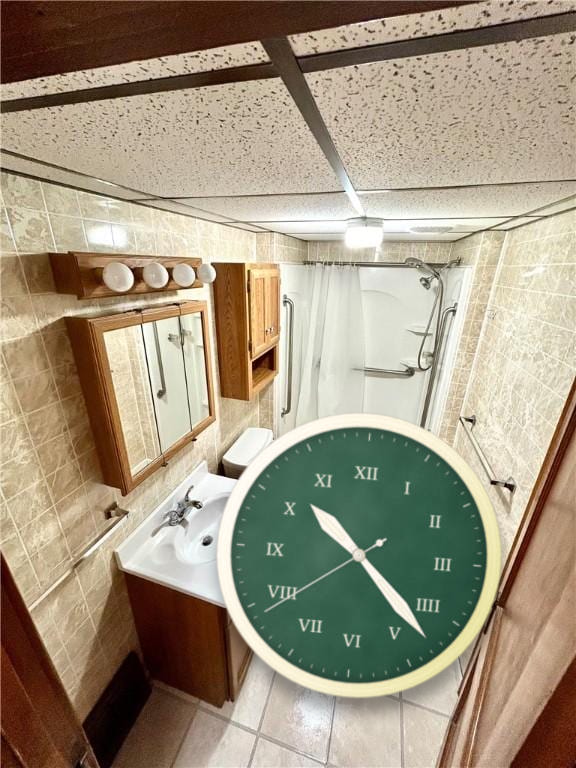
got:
10:22:39
